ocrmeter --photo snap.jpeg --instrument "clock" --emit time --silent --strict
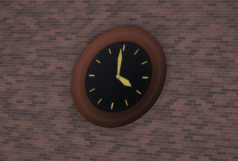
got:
3:59
